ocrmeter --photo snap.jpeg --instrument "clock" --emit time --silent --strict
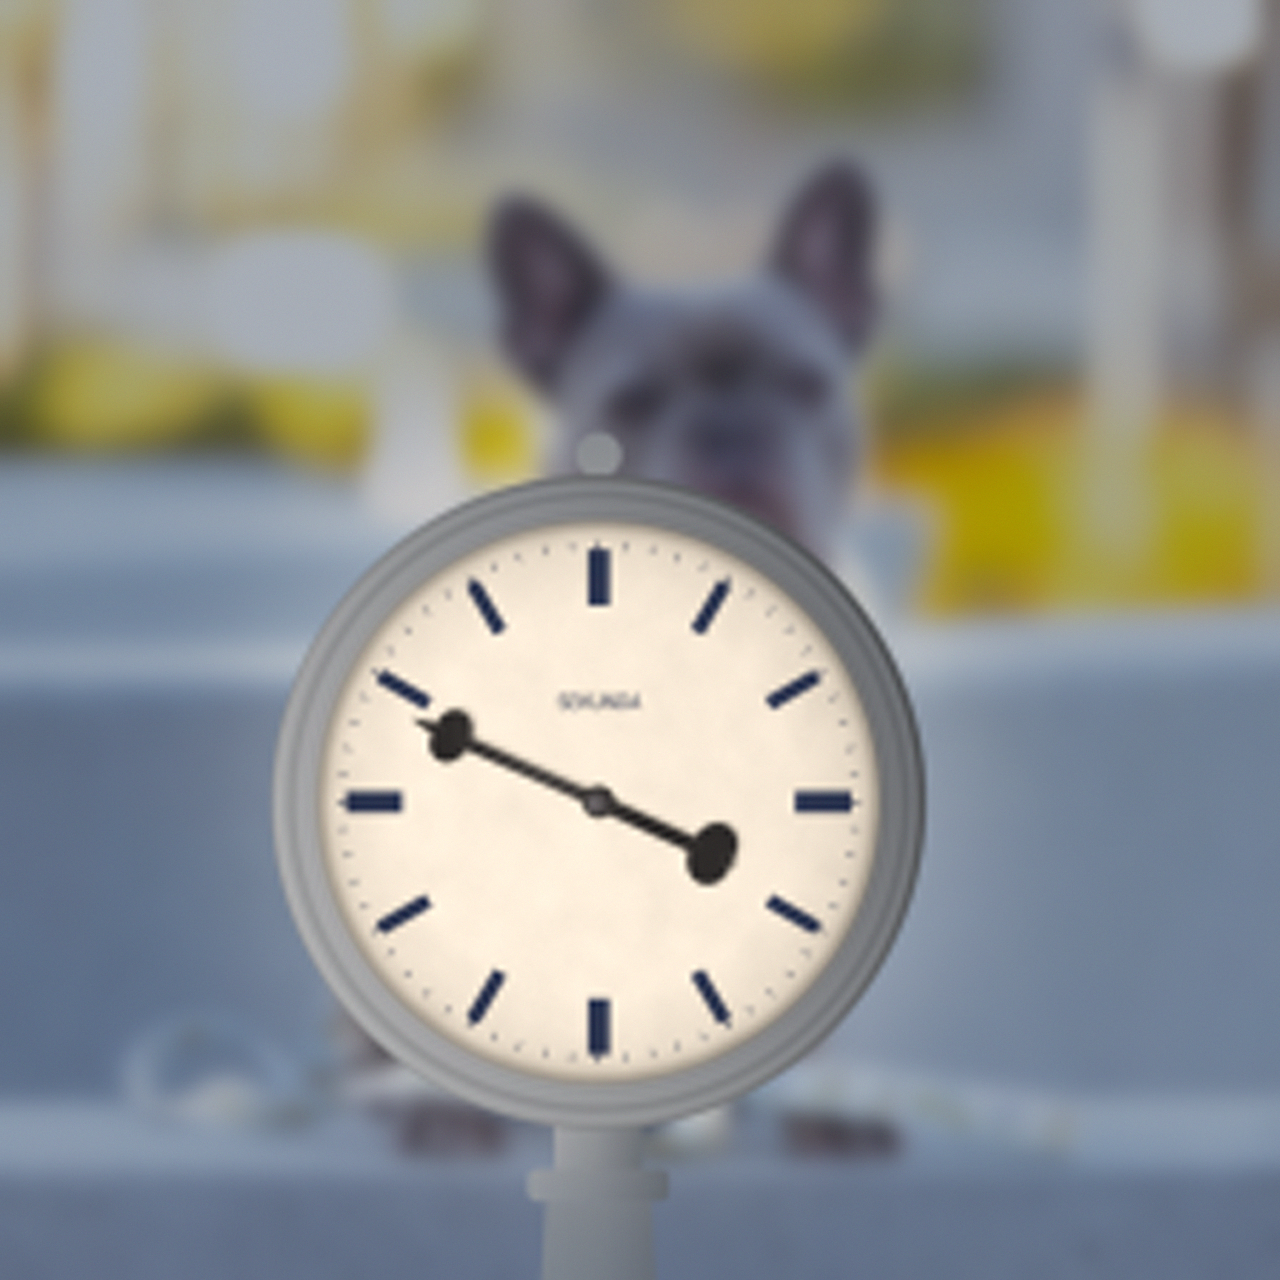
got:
3:49
